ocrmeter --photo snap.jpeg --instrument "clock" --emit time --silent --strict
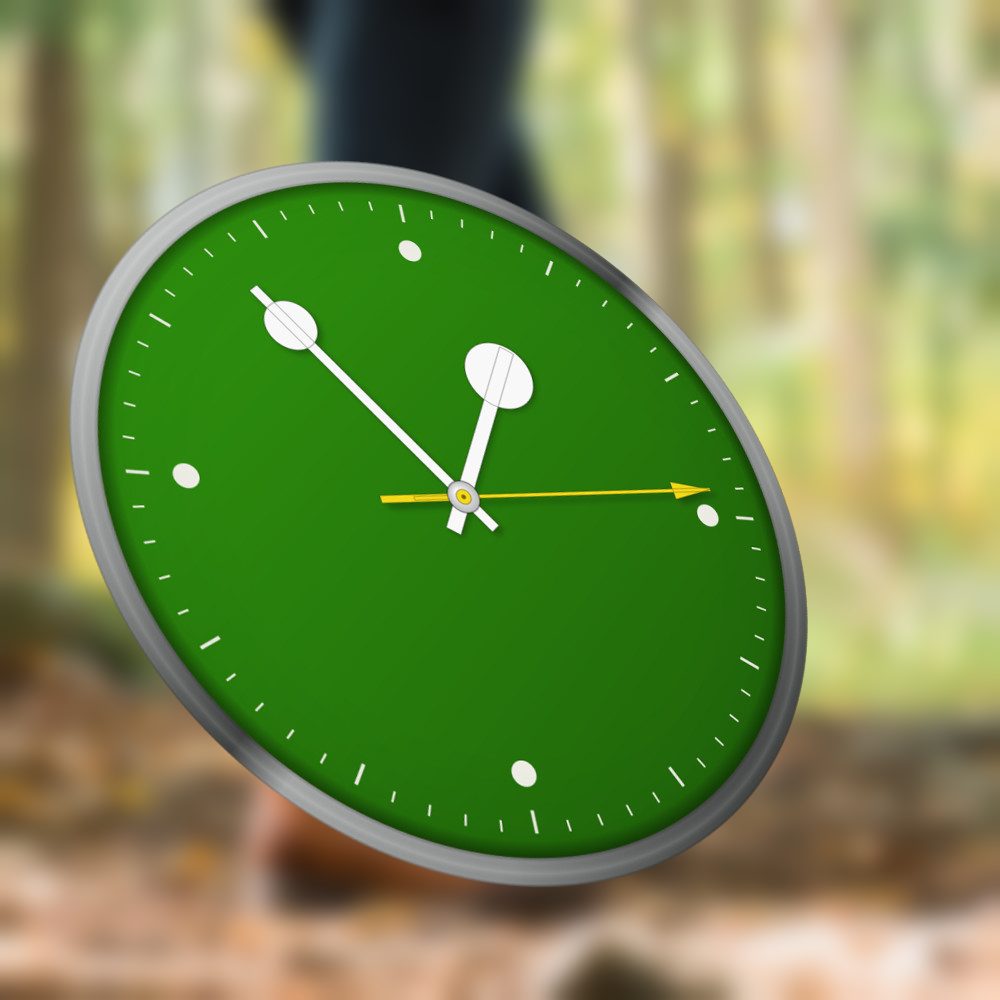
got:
12:53:14
